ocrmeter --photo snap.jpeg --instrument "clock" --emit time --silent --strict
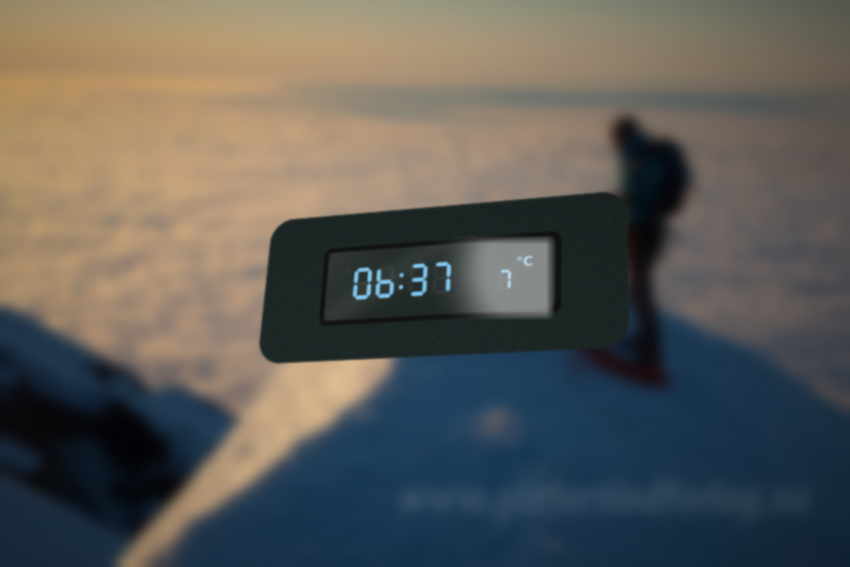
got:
6:37
